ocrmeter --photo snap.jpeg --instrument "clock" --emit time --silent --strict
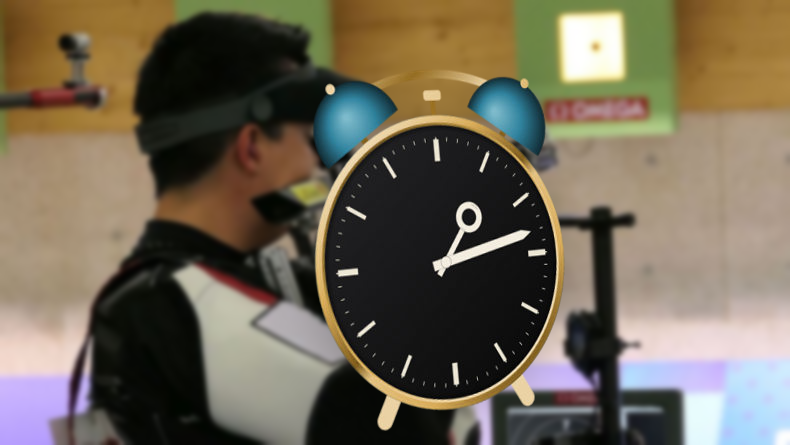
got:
1:13
